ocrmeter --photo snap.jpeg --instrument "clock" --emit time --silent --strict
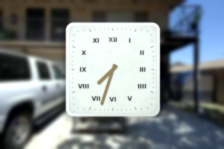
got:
7:33
